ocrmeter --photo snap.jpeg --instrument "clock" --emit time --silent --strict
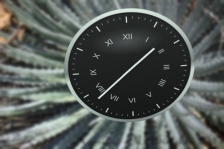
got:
1:38
